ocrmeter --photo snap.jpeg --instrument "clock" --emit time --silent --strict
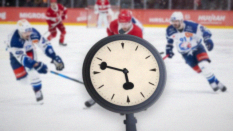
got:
5:48
